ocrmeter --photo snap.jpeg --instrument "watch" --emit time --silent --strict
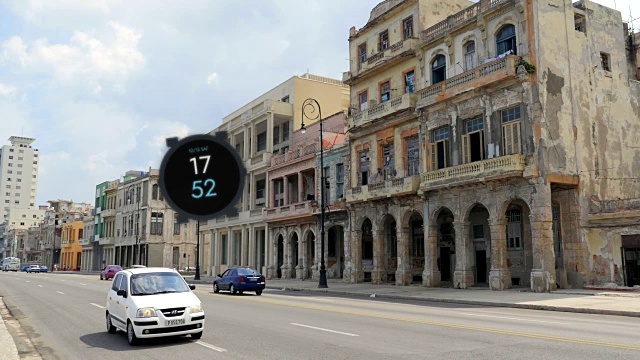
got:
17:52
